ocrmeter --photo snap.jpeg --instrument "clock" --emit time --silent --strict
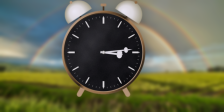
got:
3:14
